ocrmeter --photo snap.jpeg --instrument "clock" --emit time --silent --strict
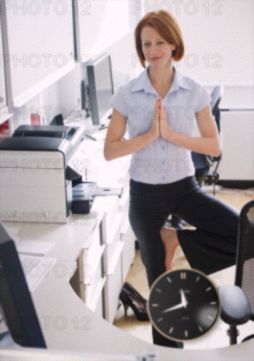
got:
11:42
